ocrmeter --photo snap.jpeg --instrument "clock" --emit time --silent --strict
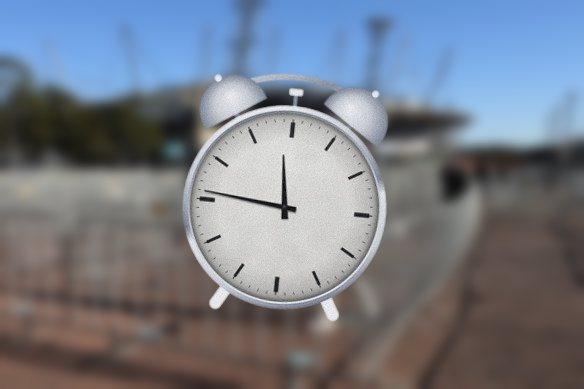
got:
11:46
